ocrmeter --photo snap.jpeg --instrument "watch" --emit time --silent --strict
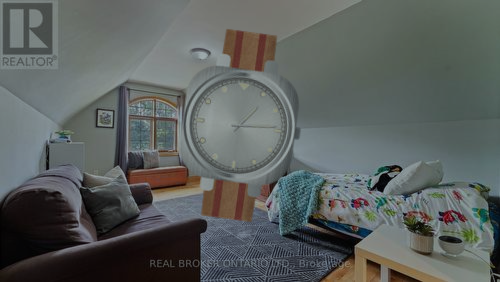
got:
1:14
